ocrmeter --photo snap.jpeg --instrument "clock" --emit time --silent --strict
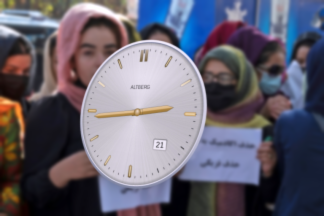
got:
2:44
